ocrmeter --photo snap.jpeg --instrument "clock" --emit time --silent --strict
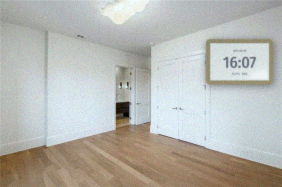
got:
16:07
